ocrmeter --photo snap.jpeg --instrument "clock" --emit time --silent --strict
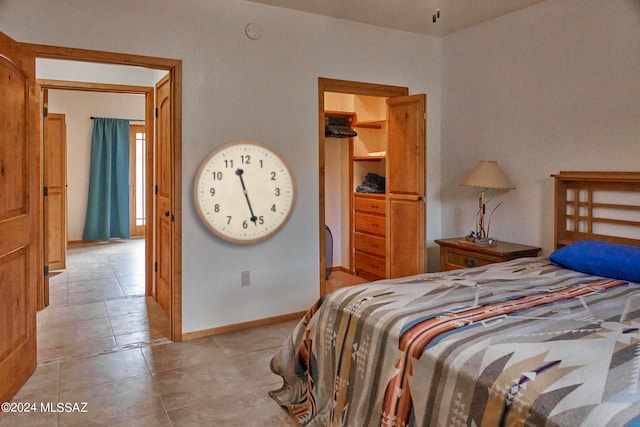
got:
11:27
